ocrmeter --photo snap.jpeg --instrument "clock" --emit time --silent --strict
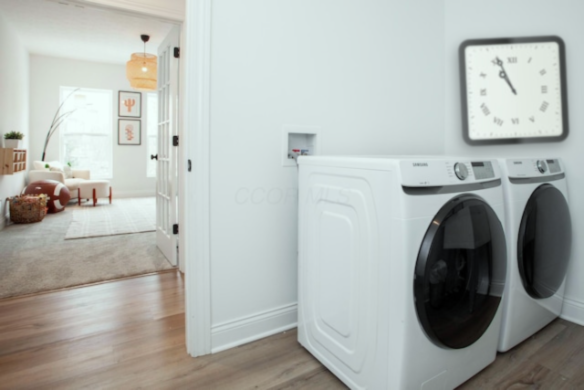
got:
10:56
